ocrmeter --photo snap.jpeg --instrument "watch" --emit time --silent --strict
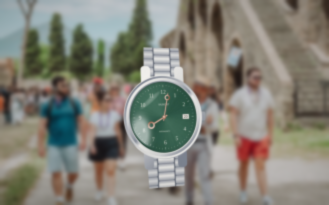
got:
8:02
